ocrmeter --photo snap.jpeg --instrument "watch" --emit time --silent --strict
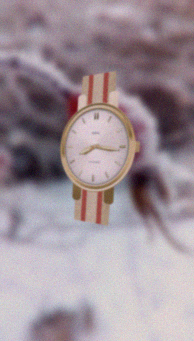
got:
8:16
